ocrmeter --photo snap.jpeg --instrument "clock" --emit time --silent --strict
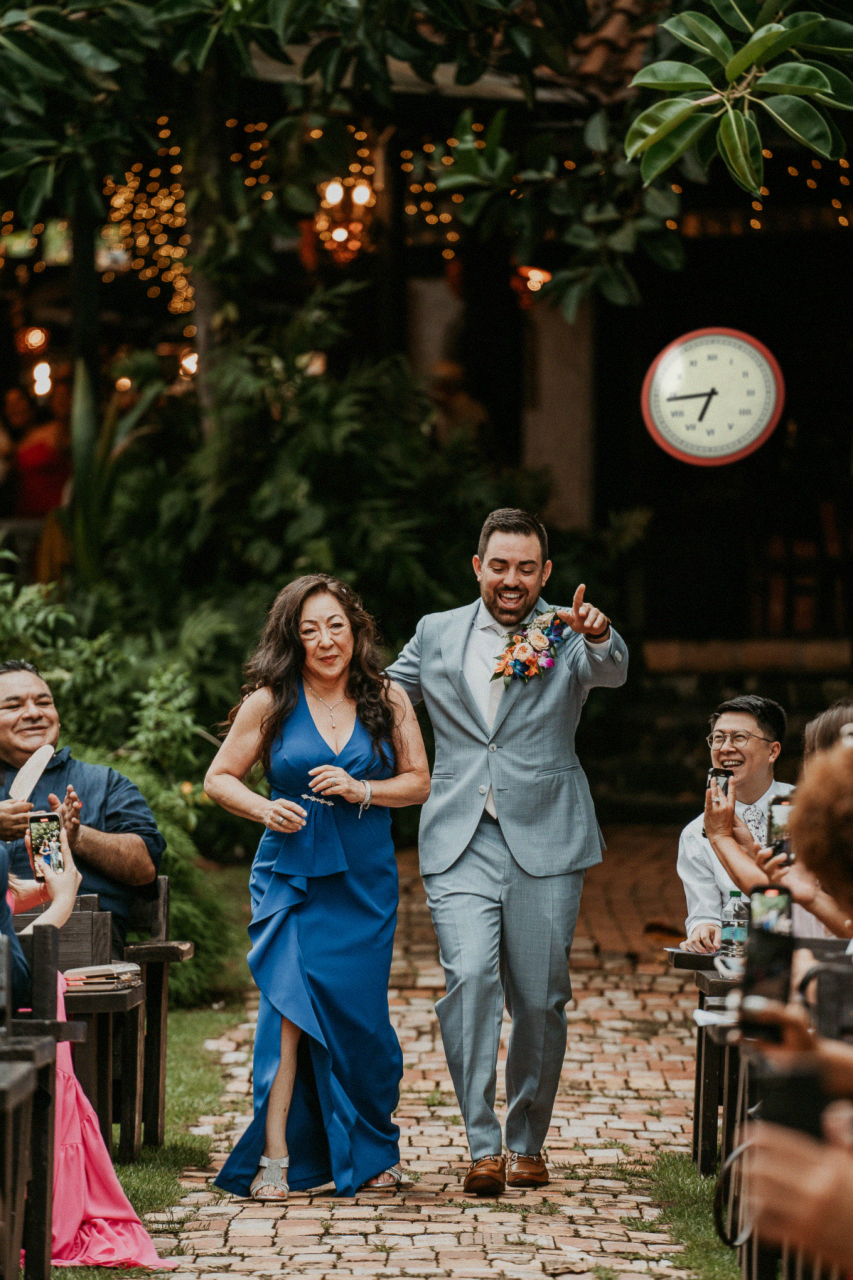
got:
6:44
